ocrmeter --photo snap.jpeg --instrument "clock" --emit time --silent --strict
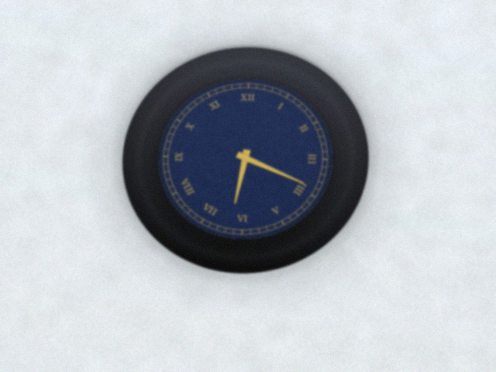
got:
6:19
